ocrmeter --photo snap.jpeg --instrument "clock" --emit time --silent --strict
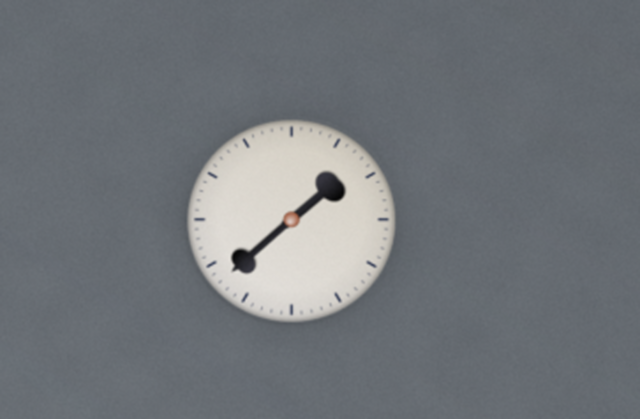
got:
1:38
